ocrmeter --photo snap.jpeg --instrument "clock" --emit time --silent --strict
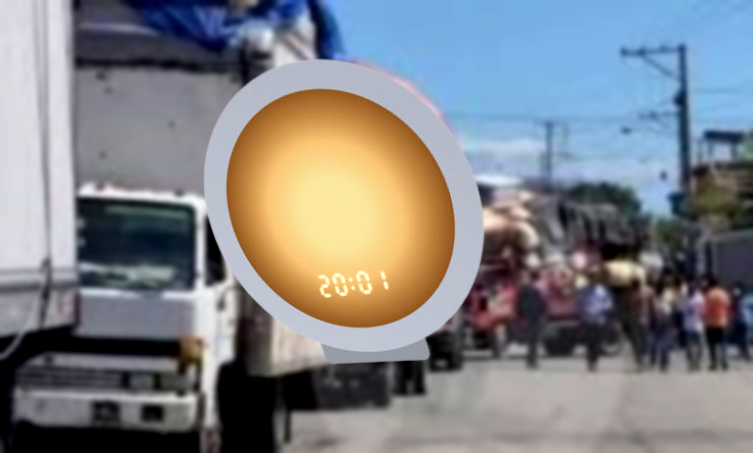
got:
20:01
